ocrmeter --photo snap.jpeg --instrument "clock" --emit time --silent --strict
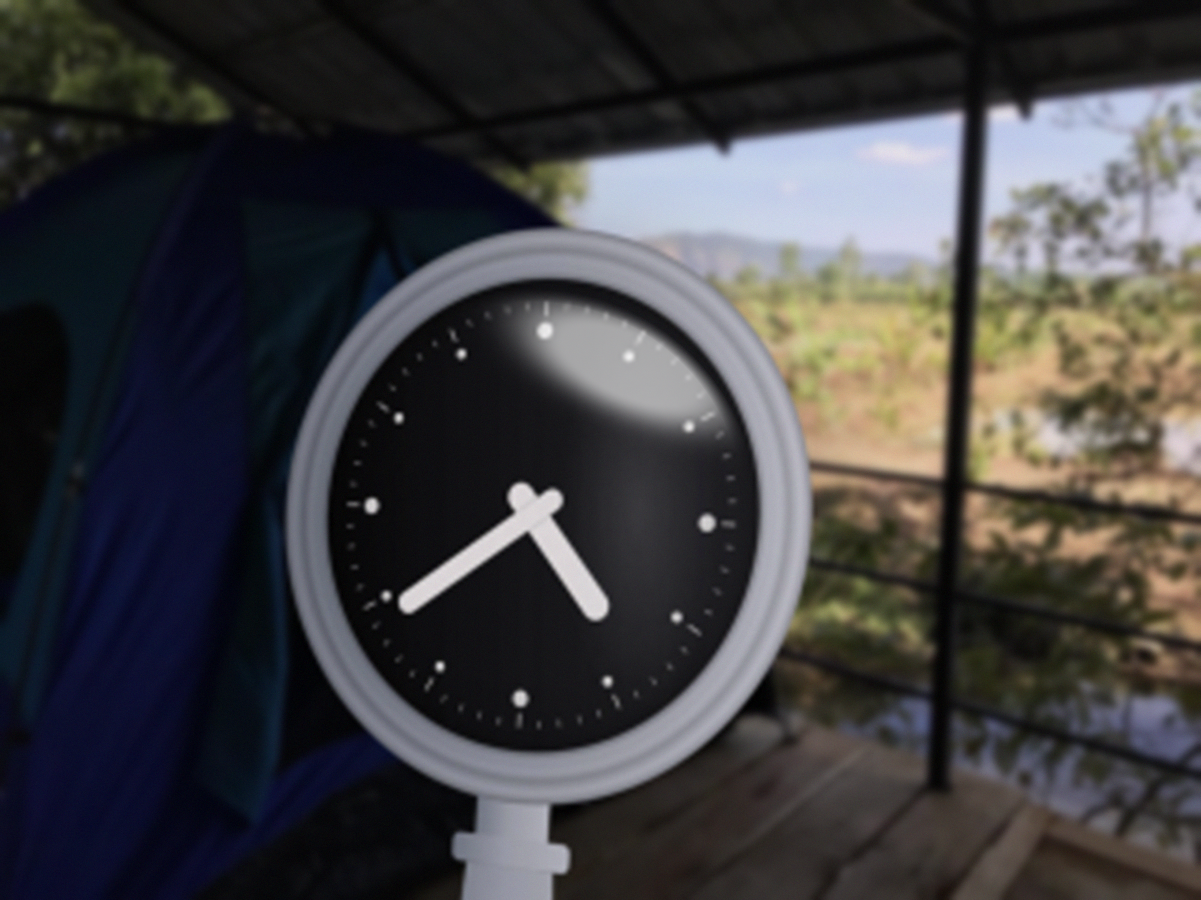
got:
4:39
